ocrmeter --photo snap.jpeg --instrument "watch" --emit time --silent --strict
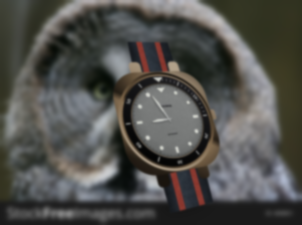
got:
8:56
